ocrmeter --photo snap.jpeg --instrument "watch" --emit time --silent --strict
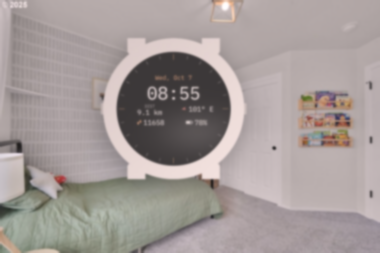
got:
8:55
